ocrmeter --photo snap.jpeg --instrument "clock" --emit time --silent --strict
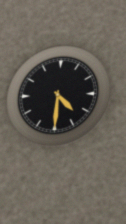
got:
4:30
